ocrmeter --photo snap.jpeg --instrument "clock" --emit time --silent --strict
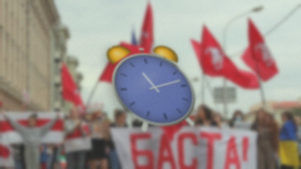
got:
11:13
